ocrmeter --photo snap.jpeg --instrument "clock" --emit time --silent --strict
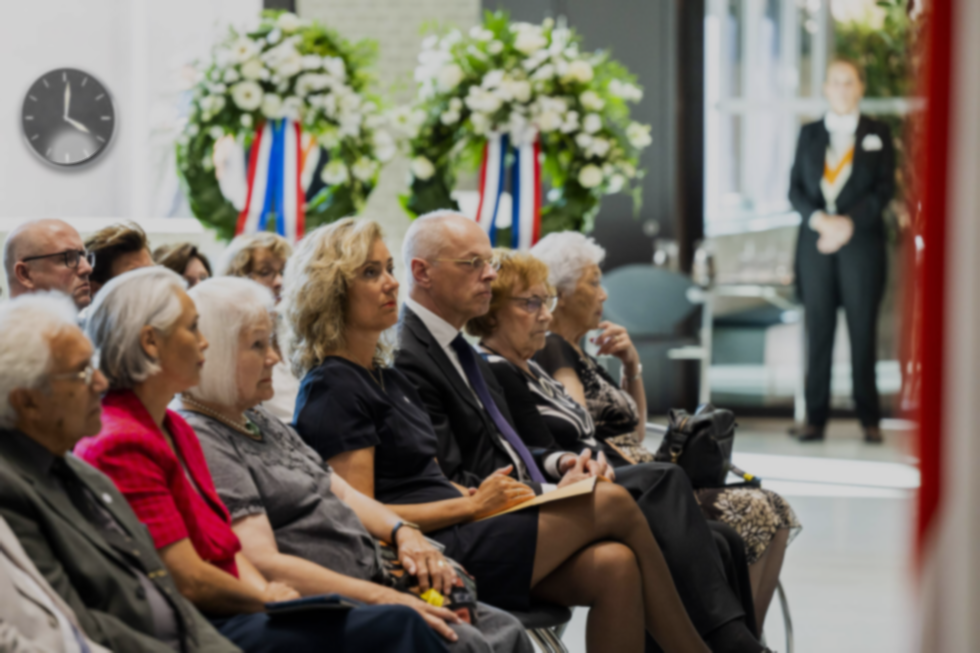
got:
4:01
